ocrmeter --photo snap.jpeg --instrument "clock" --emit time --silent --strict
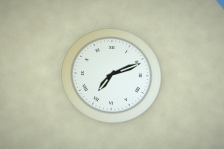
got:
7:11
